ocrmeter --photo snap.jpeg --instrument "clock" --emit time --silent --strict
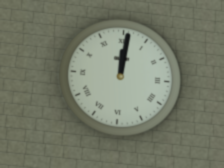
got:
12:01
